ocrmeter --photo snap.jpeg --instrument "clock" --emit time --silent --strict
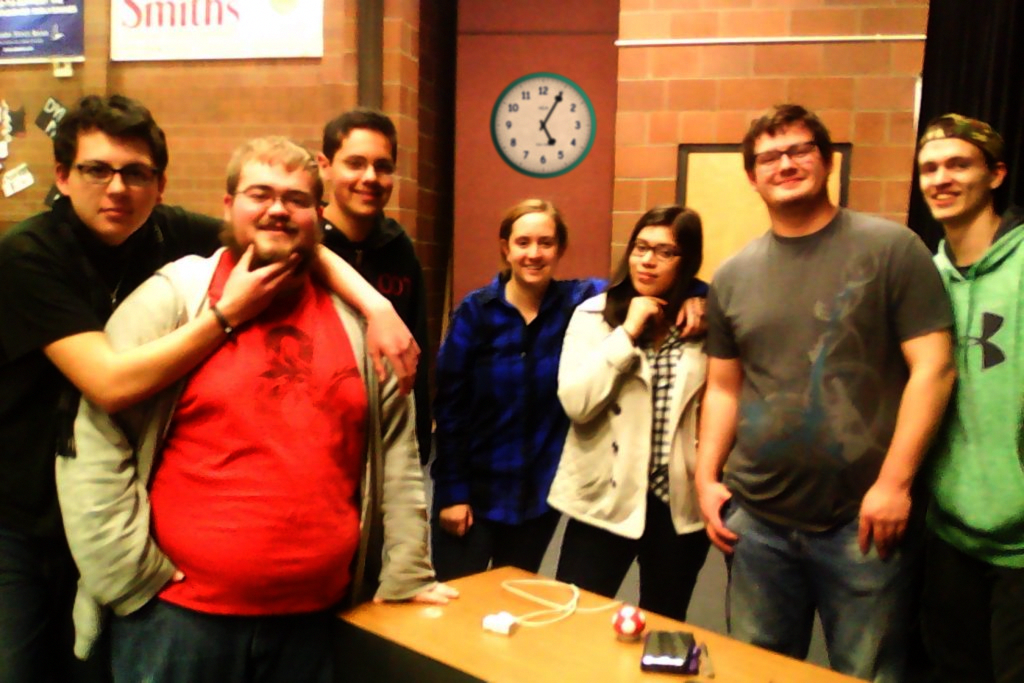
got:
5:05
